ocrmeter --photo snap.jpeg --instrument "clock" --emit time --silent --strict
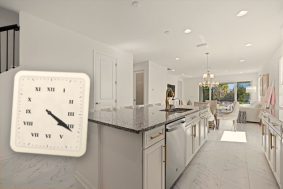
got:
4:21
